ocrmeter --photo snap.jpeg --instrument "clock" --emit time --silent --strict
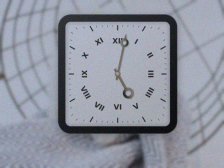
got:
5:02
